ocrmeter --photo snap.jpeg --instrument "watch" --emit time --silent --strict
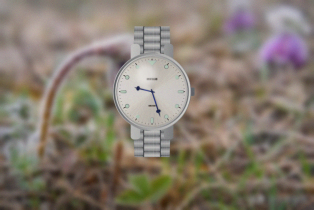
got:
9:27
